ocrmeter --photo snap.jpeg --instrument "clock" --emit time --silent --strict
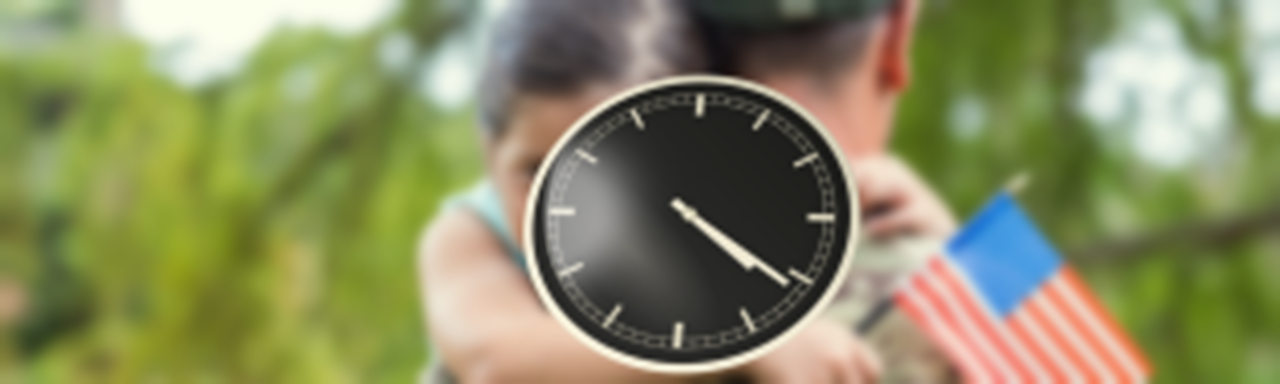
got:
4:21
